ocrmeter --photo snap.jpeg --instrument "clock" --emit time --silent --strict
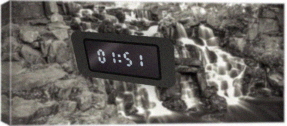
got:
1:51
